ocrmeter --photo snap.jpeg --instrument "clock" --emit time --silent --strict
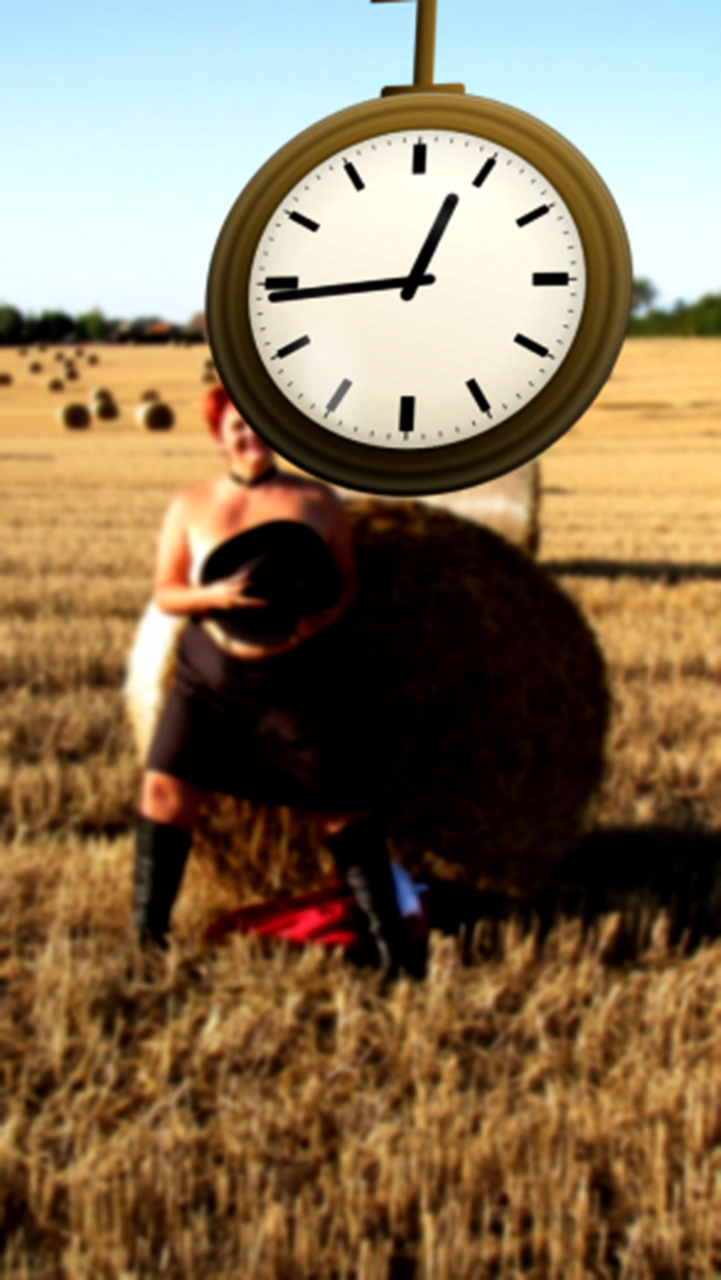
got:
12:44
